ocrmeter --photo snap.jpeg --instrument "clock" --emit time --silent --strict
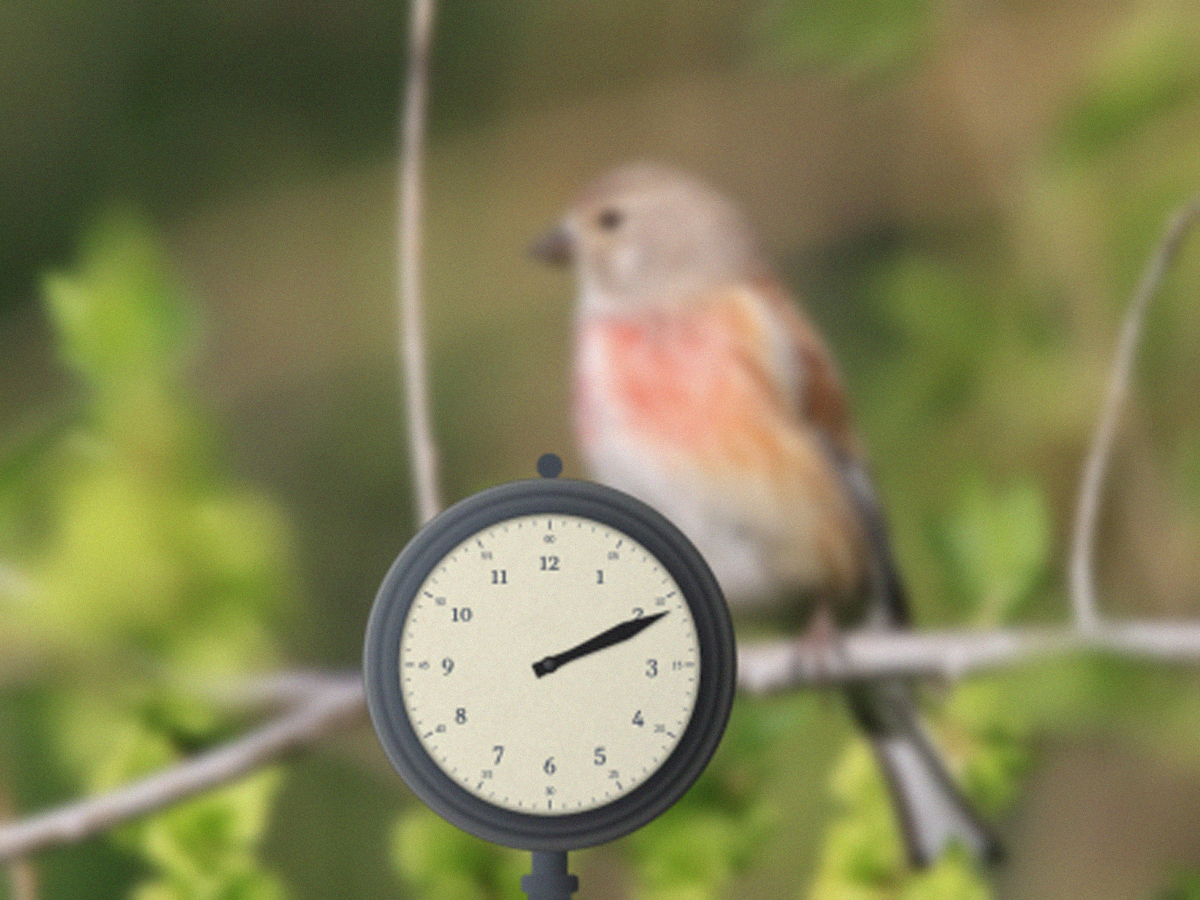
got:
2:11
